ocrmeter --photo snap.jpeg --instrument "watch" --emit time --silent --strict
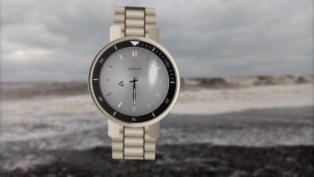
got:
8:30
